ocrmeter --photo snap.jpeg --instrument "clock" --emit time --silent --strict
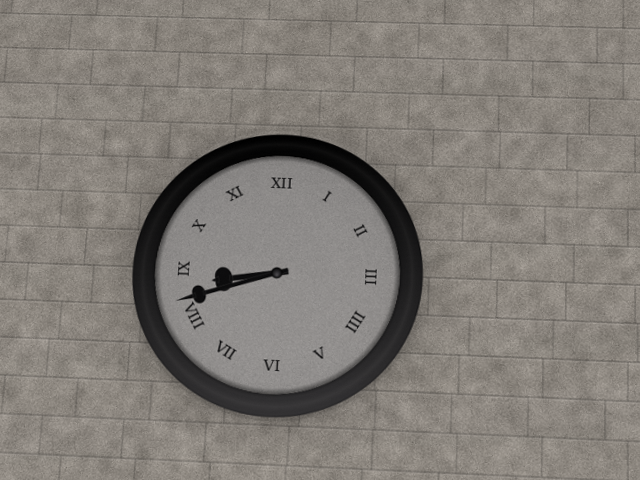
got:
8:42
